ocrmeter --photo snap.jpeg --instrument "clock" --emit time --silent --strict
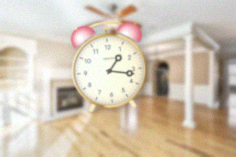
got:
1:17
